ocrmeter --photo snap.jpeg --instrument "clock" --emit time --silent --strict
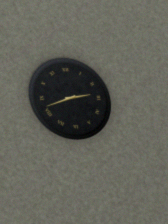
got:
2:42
